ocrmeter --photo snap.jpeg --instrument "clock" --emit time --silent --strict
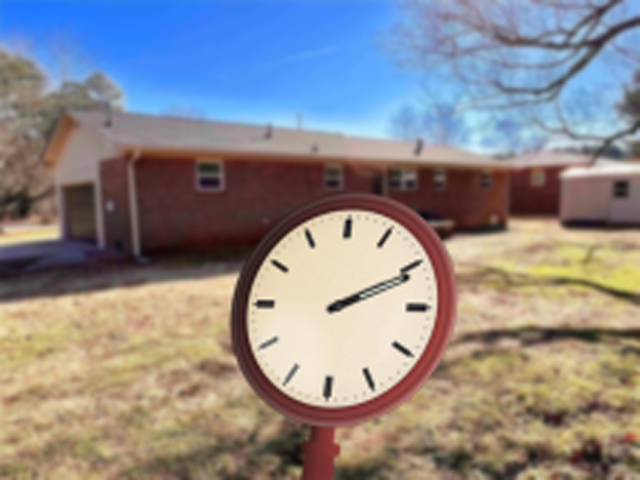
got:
2:11
